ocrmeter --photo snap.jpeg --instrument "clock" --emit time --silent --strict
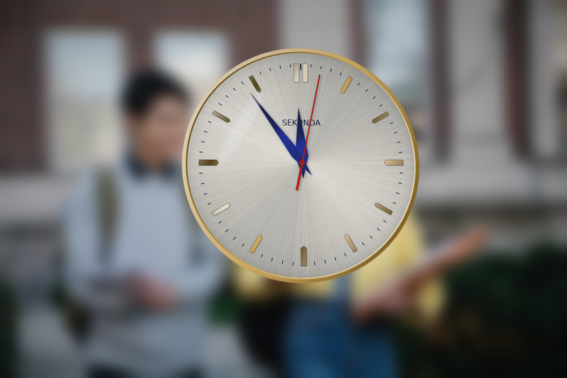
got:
11:54:02
